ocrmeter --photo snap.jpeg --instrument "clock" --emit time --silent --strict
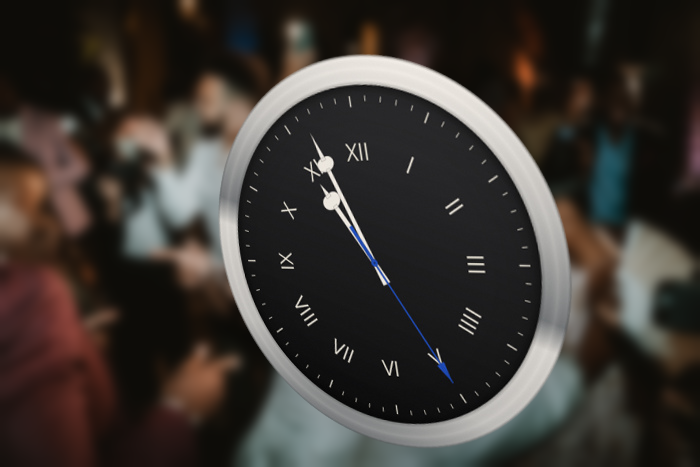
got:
10:56:25
